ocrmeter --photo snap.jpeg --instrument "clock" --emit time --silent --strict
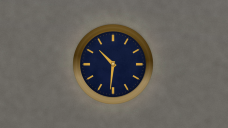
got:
10:31
